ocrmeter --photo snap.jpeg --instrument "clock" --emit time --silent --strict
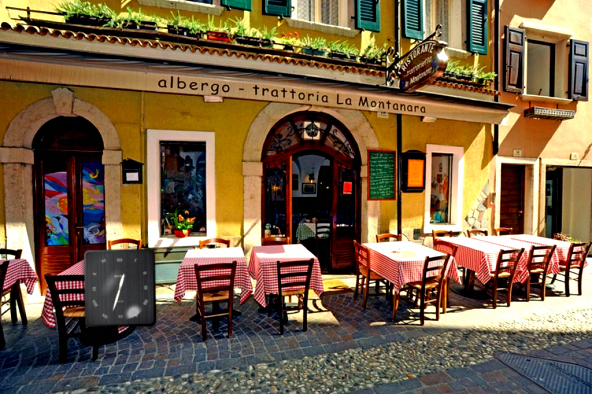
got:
12:33
